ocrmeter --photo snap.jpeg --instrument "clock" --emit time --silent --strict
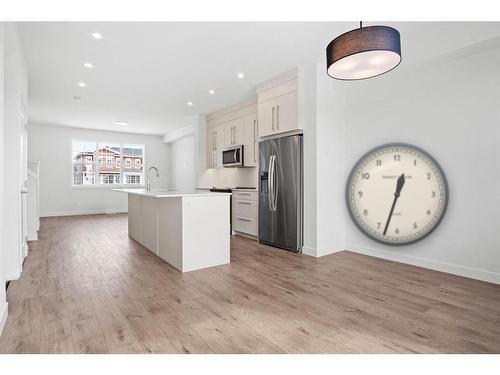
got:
12:33
